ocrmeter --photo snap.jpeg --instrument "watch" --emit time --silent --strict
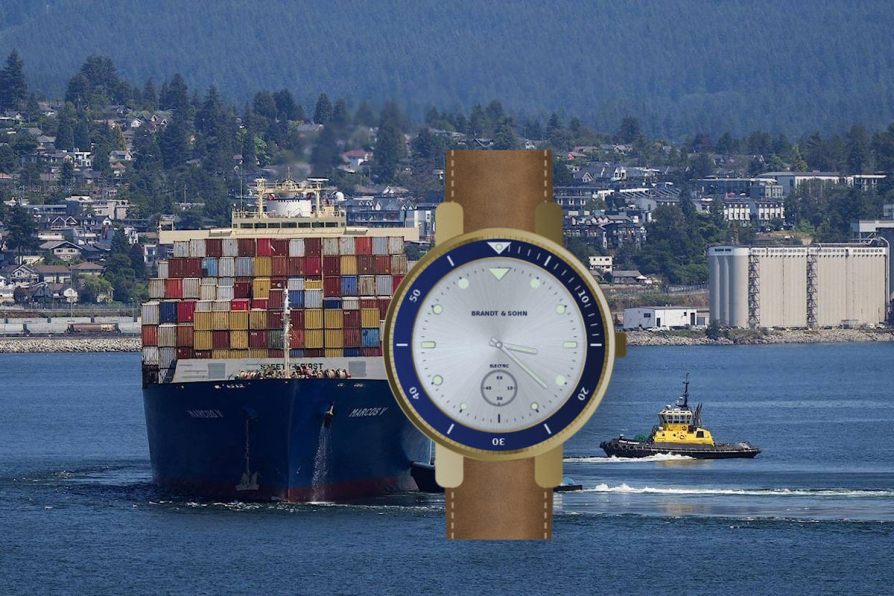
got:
3:22
